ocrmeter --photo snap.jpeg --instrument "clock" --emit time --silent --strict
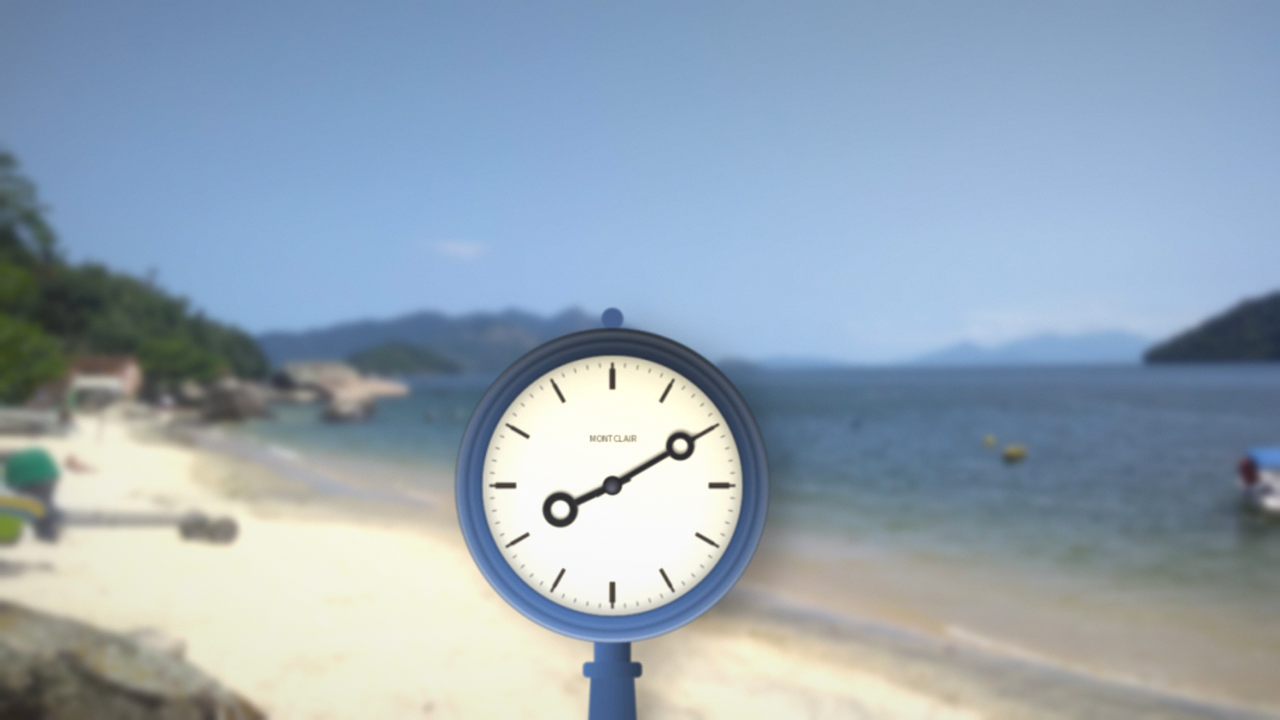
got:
8:10
